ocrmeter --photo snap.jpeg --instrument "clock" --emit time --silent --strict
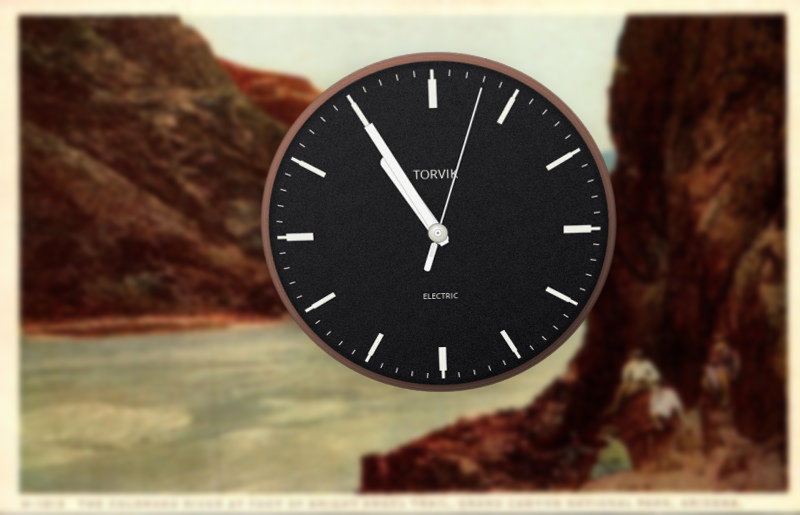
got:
10:55:03
